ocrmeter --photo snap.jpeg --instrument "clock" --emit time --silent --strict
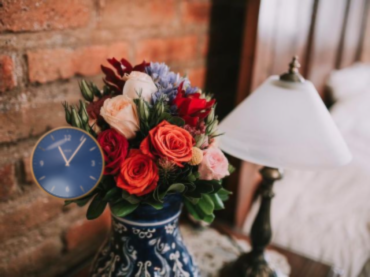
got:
11:06
